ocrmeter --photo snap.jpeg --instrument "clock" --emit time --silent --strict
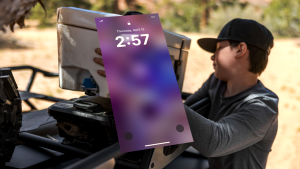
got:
2:57
